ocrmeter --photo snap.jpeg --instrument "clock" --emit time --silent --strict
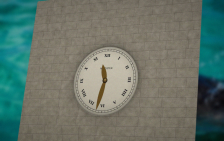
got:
11:32
